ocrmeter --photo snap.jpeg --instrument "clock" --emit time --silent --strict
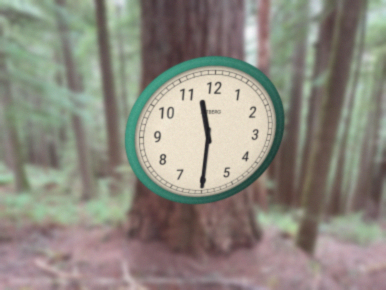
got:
11:30
